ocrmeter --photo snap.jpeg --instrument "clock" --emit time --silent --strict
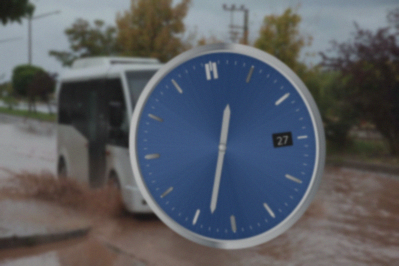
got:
12:33
